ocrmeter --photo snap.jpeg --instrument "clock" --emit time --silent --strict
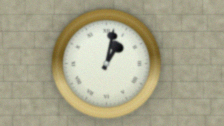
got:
1:02
